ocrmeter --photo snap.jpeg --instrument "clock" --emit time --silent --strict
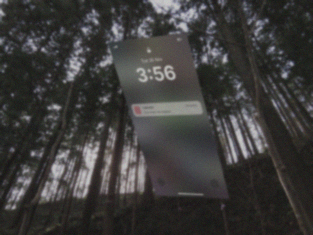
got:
3:56
